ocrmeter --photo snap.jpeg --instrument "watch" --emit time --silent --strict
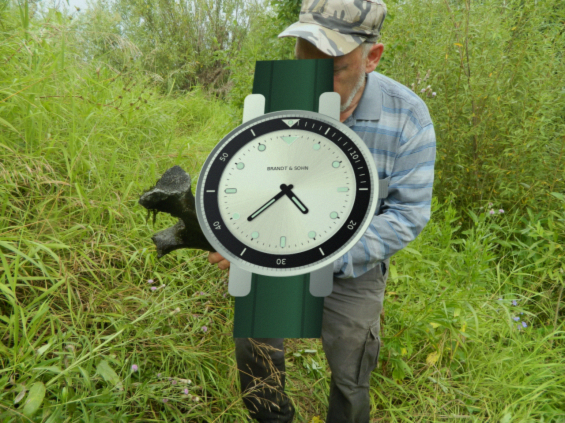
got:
4:38
